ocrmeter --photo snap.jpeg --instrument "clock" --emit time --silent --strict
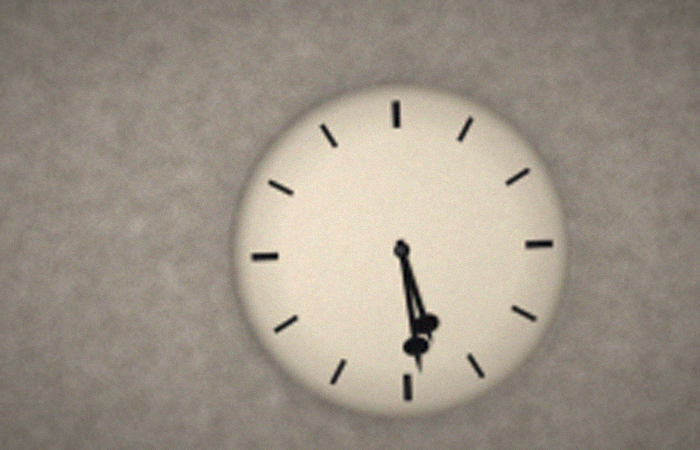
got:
5:29
